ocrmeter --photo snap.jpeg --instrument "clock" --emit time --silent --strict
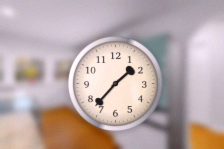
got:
1:37
